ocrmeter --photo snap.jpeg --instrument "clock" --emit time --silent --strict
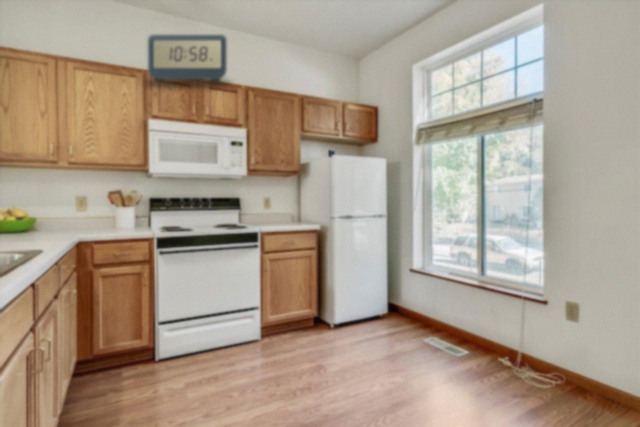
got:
10:58
